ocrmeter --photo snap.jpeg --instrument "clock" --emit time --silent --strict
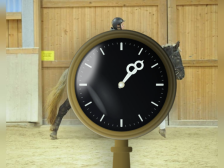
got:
1:07
